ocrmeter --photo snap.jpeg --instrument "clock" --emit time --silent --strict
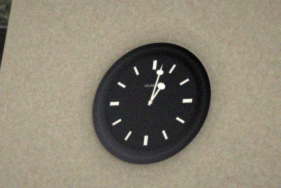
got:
1:02
